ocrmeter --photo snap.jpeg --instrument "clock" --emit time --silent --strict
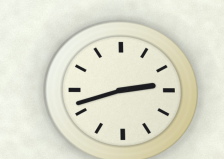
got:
2:42
